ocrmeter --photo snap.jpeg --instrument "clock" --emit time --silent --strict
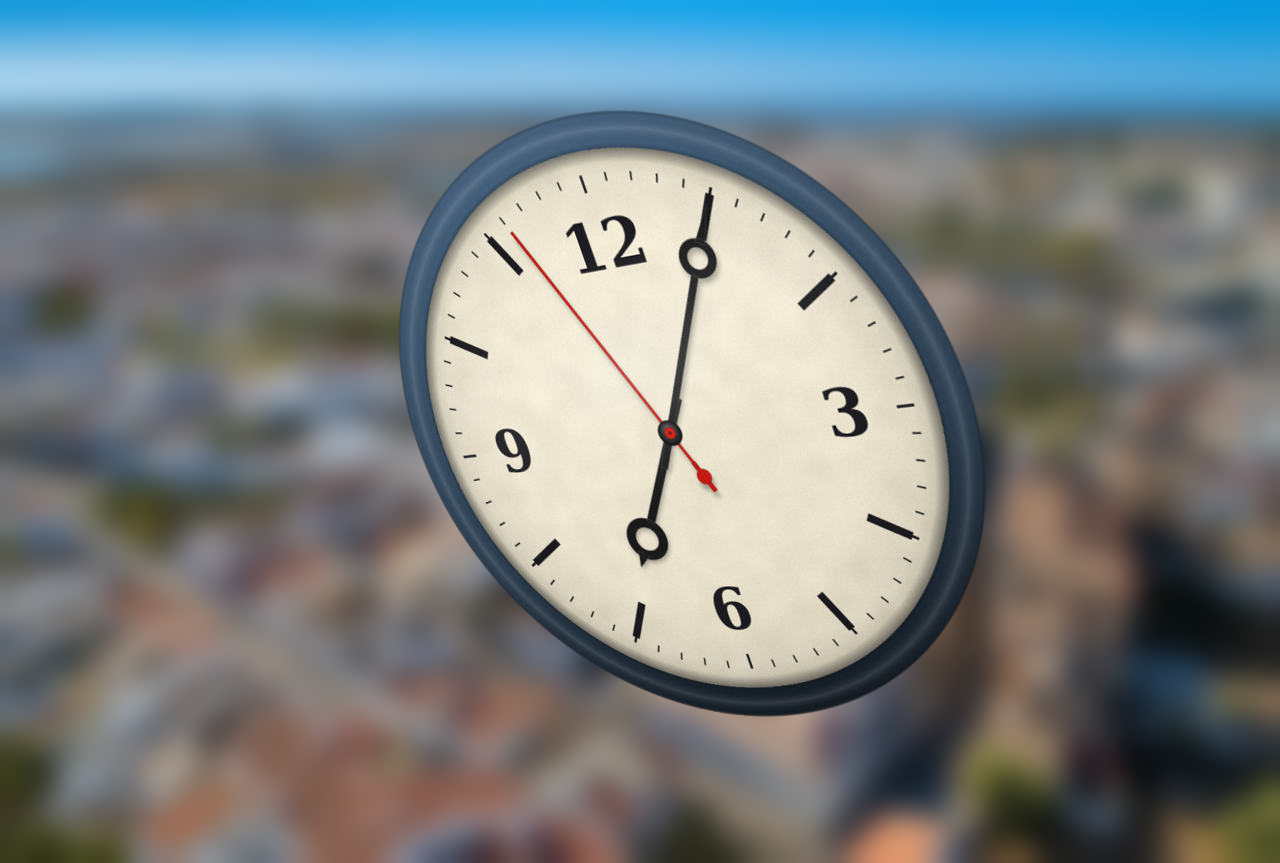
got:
7:04:56
